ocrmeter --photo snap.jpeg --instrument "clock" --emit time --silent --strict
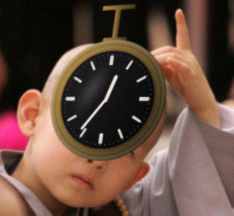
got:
12:36
